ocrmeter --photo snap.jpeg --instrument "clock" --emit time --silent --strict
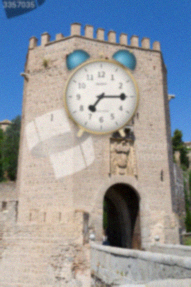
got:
7:15
